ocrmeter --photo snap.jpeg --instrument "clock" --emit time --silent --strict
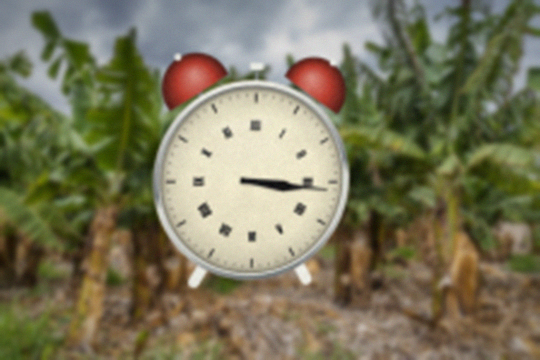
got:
3:16
